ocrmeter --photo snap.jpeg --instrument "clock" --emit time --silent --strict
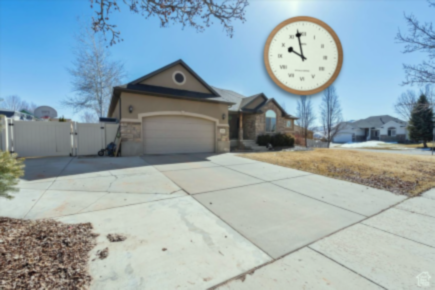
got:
9:58
